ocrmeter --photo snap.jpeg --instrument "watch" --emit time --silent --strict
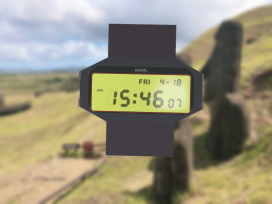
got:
15:46:07
